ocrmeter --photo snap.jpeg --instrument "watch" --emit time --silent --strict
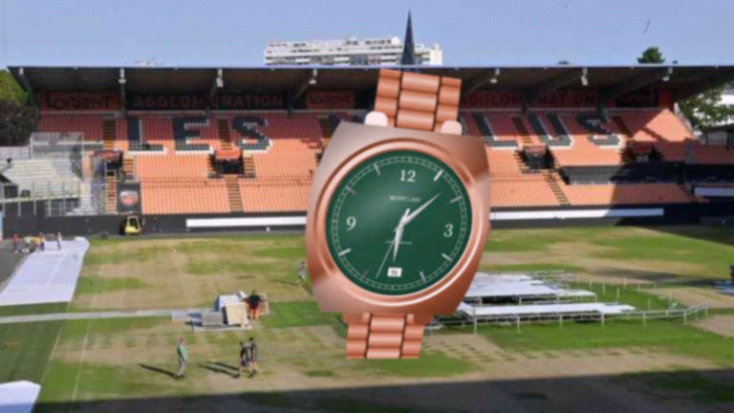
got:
6:07:33
